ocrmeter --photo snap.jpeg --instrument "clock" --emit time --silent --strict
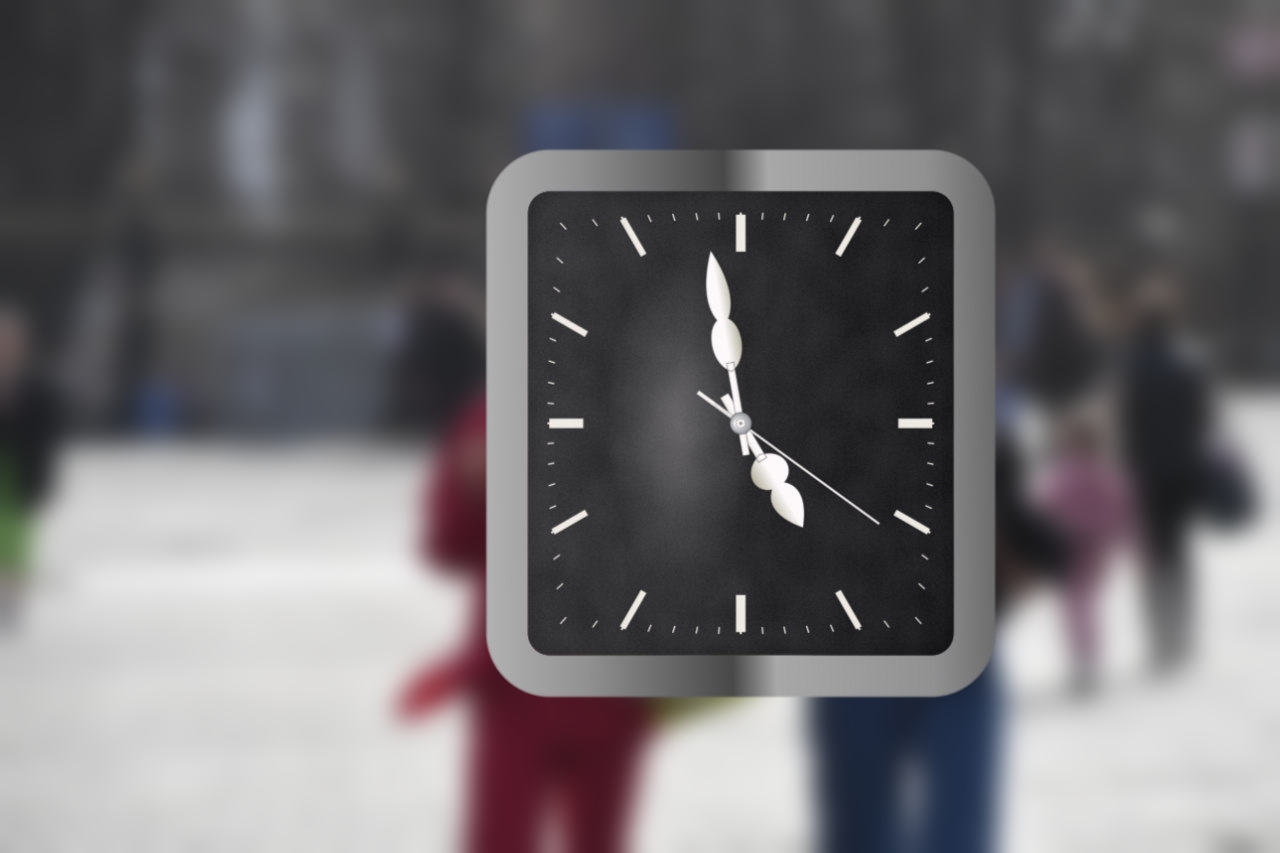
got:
4:58:21
